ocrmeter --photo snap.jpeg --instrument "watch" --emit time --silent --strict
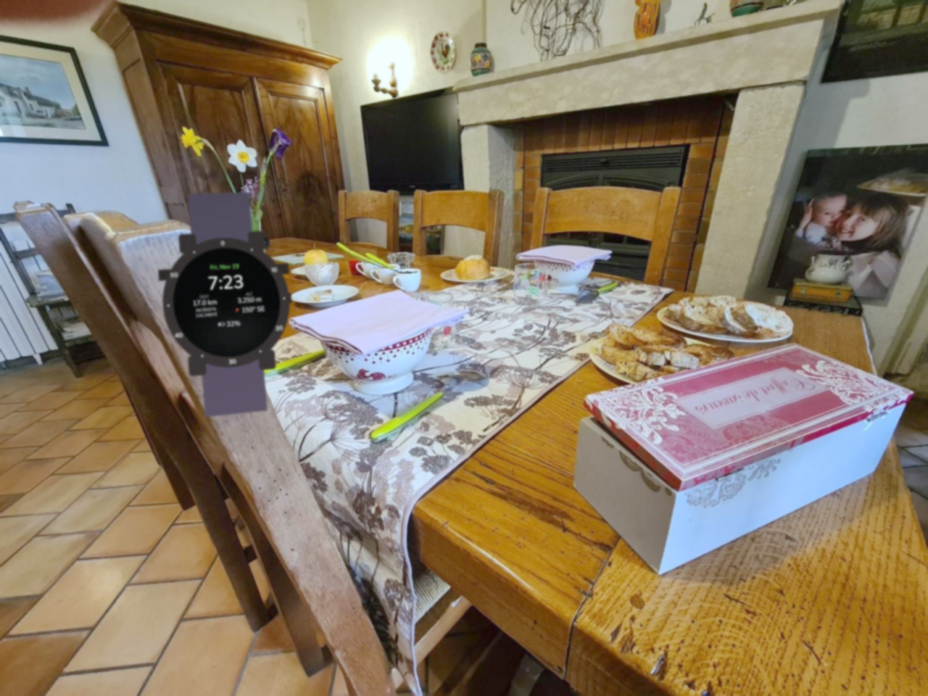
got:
7:23
